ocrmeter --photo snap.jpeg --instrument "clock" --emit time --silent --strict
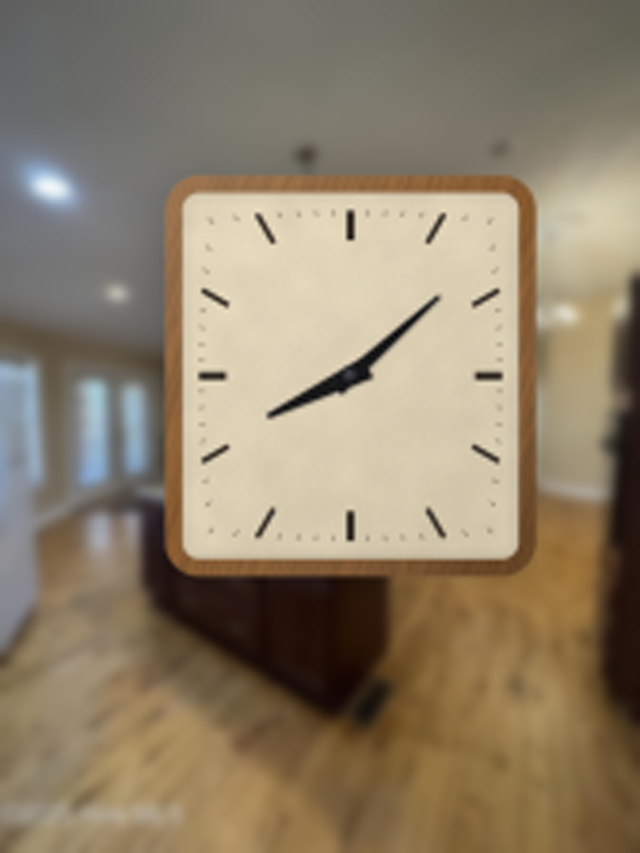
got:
8:08
